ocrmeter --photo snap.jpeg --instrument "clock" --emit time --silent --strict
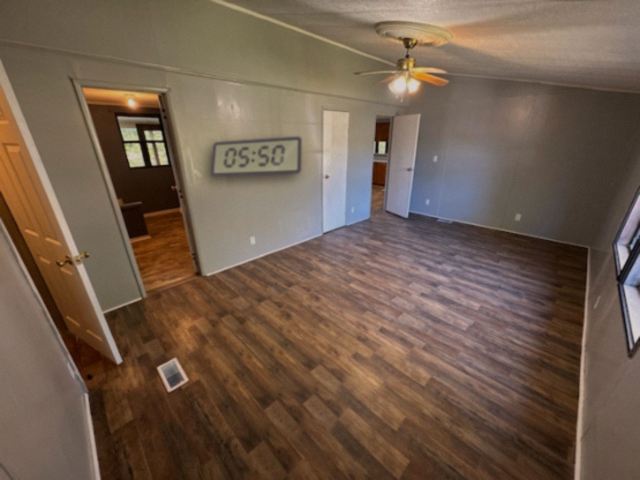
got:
5:50
